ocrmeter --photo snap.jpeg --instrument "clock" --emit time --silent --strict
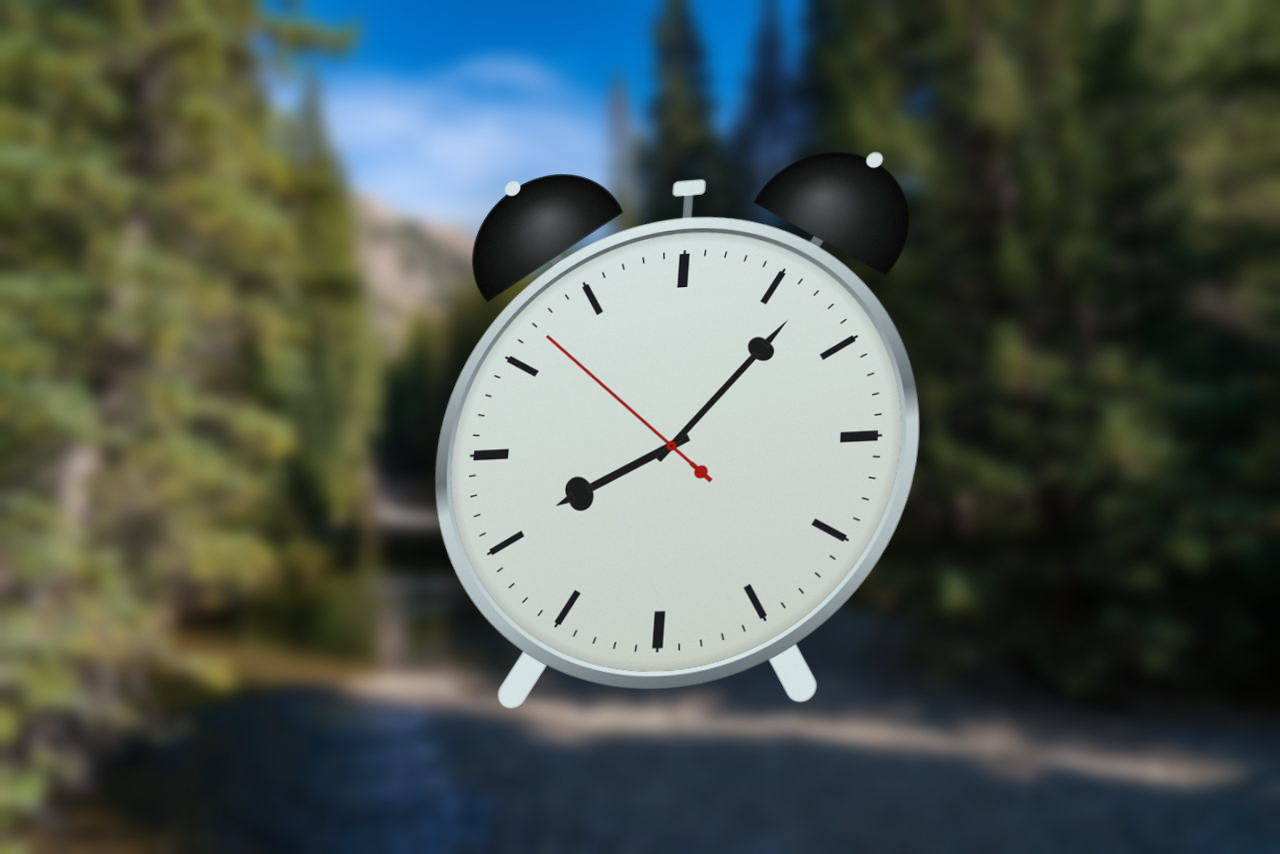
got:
8:06:52
